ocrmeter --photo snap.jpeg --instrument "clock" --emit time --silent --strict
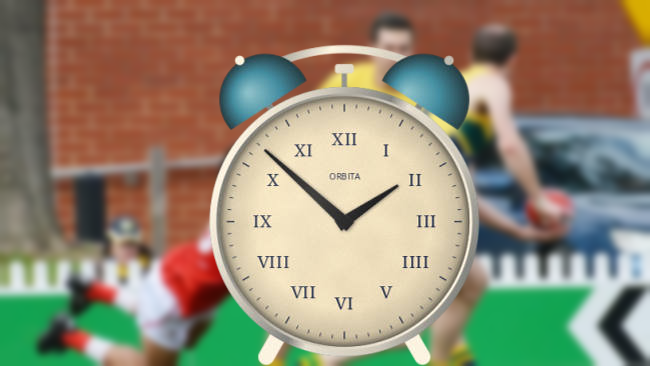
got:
1:52
